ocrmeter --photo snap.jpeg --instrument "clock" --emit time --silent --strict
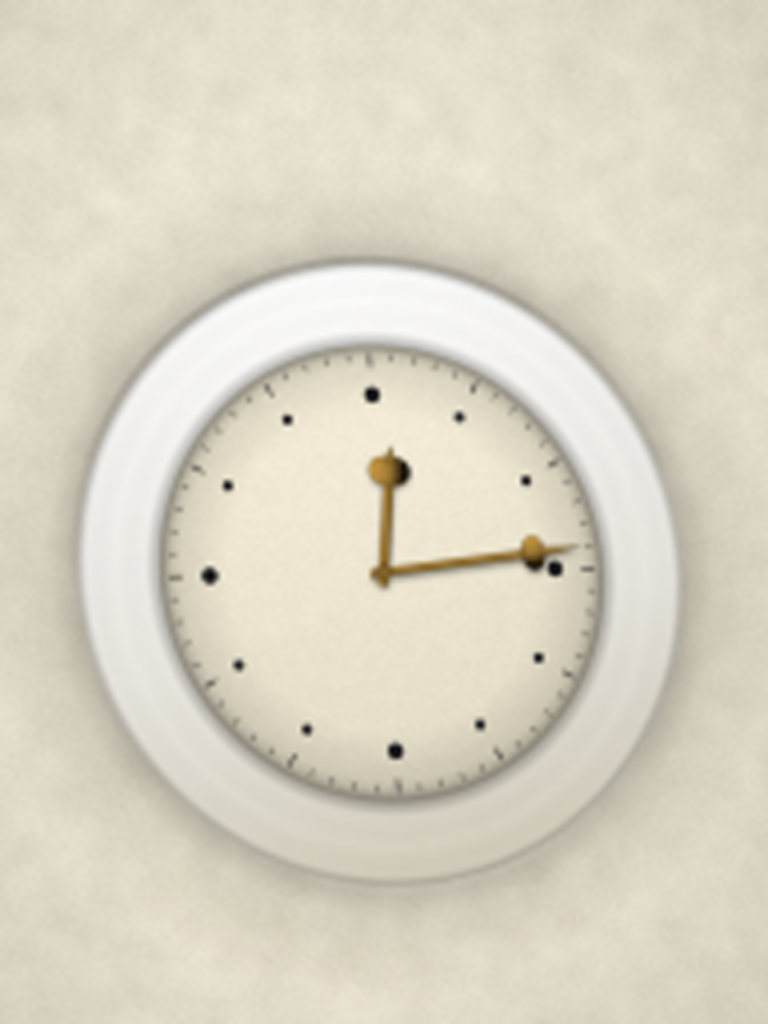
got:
12:14
